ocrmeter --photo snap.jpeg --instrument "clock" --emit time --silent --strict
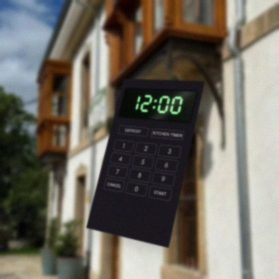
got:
12:00
